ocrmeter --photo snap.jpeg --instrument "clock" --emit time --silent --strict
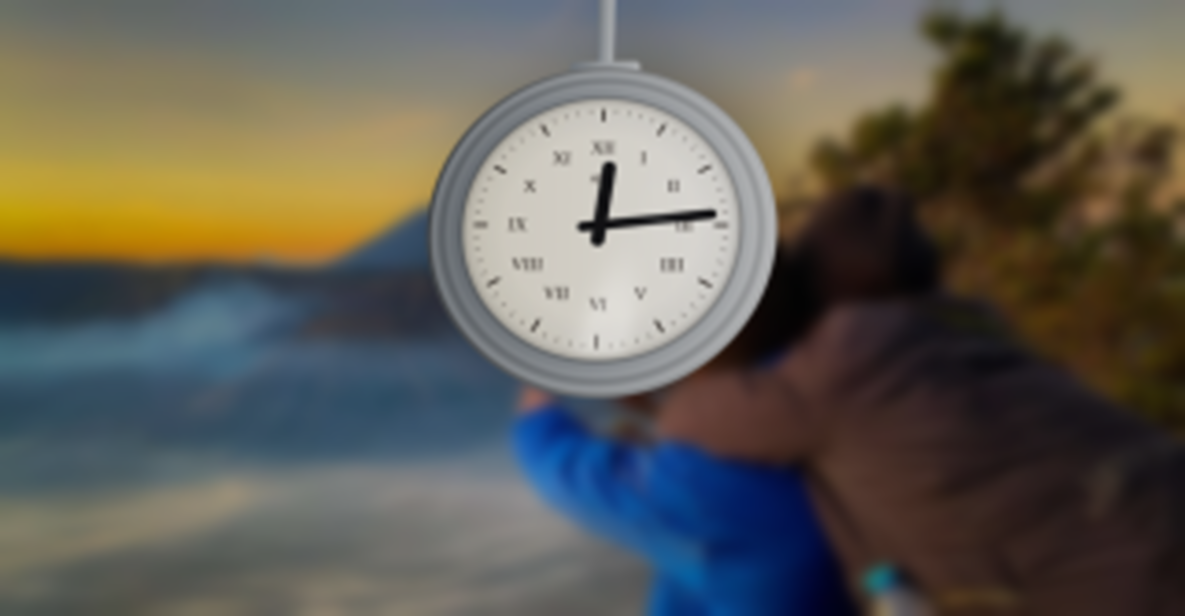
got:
12:14
